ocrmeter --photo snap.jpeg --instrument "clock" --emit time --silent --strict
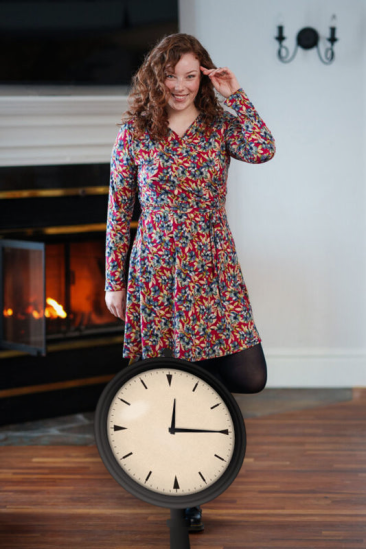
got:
12:15
